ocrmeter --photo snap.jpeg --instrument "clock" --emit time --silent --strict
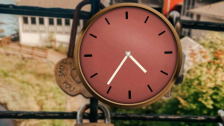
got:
4:36
